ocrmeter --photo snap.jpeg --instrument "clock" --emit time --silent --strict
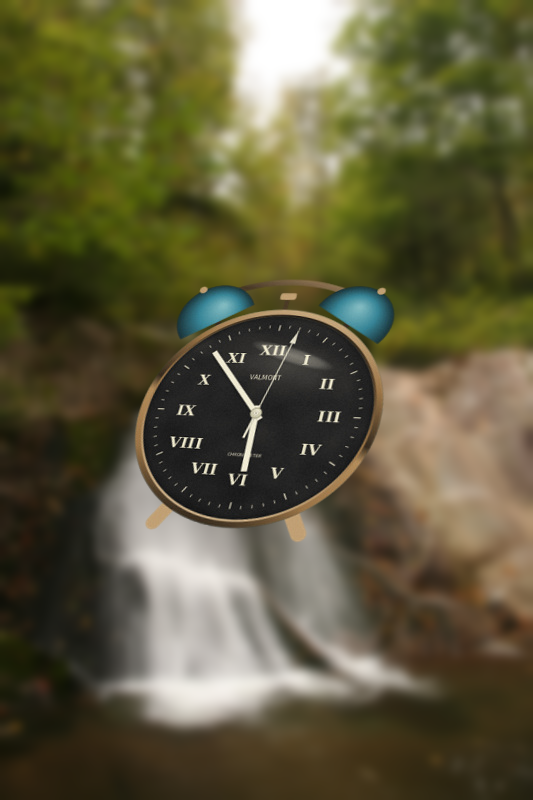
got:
5:53:02
